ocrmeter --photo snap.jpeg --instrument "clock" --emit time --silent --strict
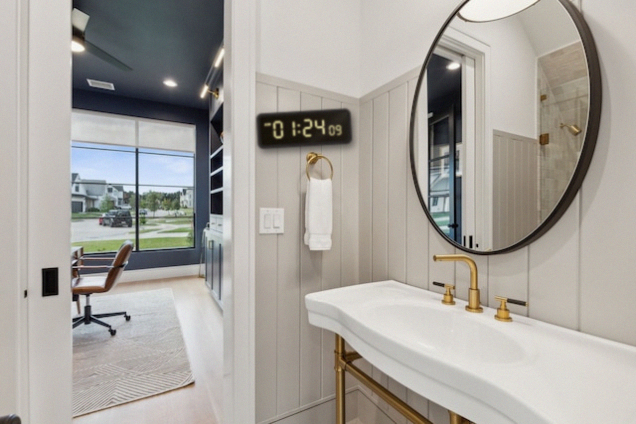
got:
1:24
